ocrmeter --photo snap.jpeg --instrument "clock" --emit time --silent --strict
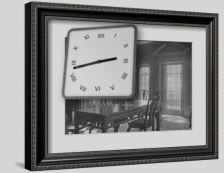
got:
2:43
